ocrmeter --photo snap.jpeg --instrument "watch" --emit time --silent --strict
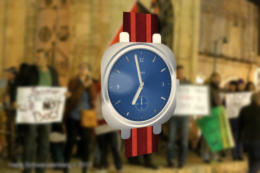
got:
6:58
